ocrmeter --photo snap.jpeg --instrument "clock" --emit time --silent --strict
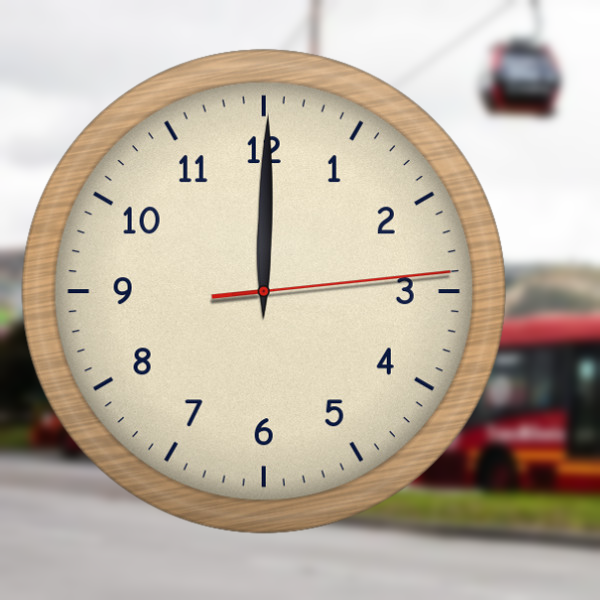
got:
12:00:14
